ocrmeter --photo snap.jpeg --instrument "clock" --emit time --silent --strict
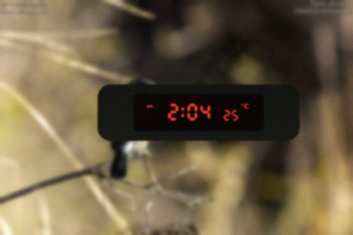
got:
2:04
